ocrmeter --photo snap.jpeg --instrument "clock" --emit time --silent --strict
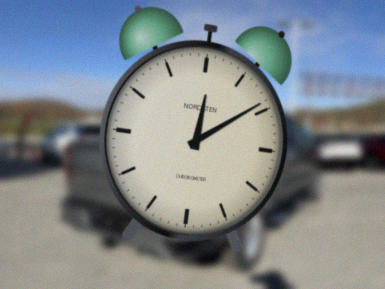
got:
12:09
